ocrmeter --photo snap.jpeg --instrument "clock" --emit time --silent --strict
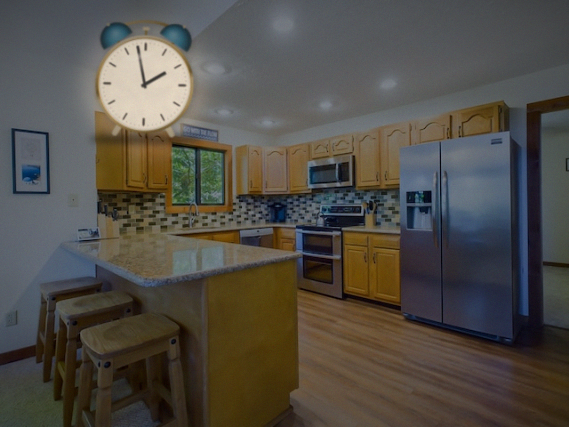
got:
1:58
